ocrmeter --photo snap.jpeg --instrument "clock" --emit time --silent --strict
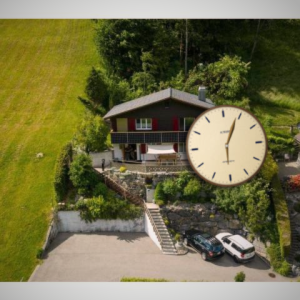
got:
6:04
